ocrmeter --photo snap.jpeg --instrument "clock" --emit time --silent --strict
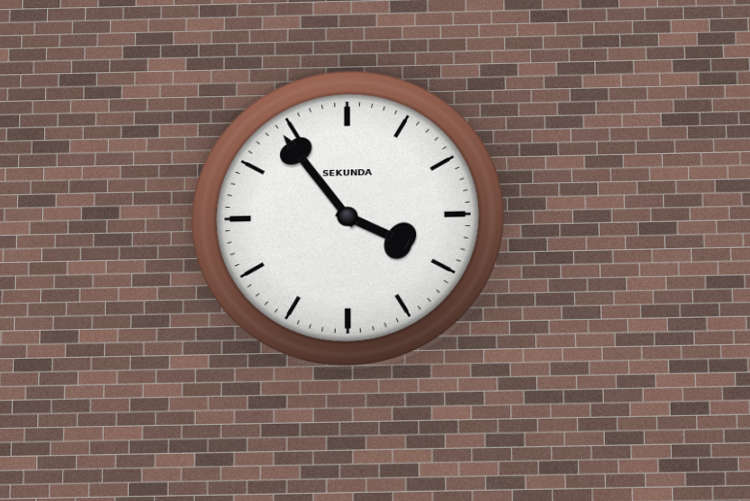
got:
3:54
